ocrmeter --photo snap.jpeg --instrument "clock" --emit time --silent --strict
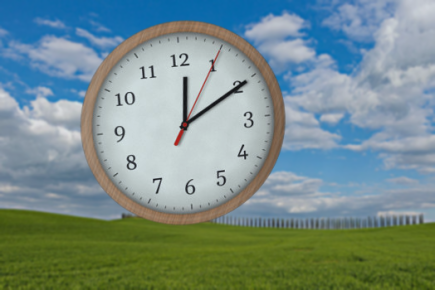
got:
12:10:05
